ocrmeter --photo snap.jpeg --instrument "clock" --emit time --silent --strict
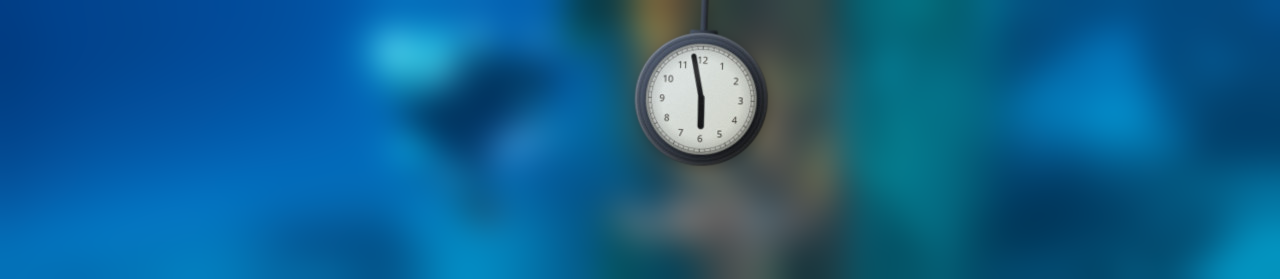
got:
5:58
